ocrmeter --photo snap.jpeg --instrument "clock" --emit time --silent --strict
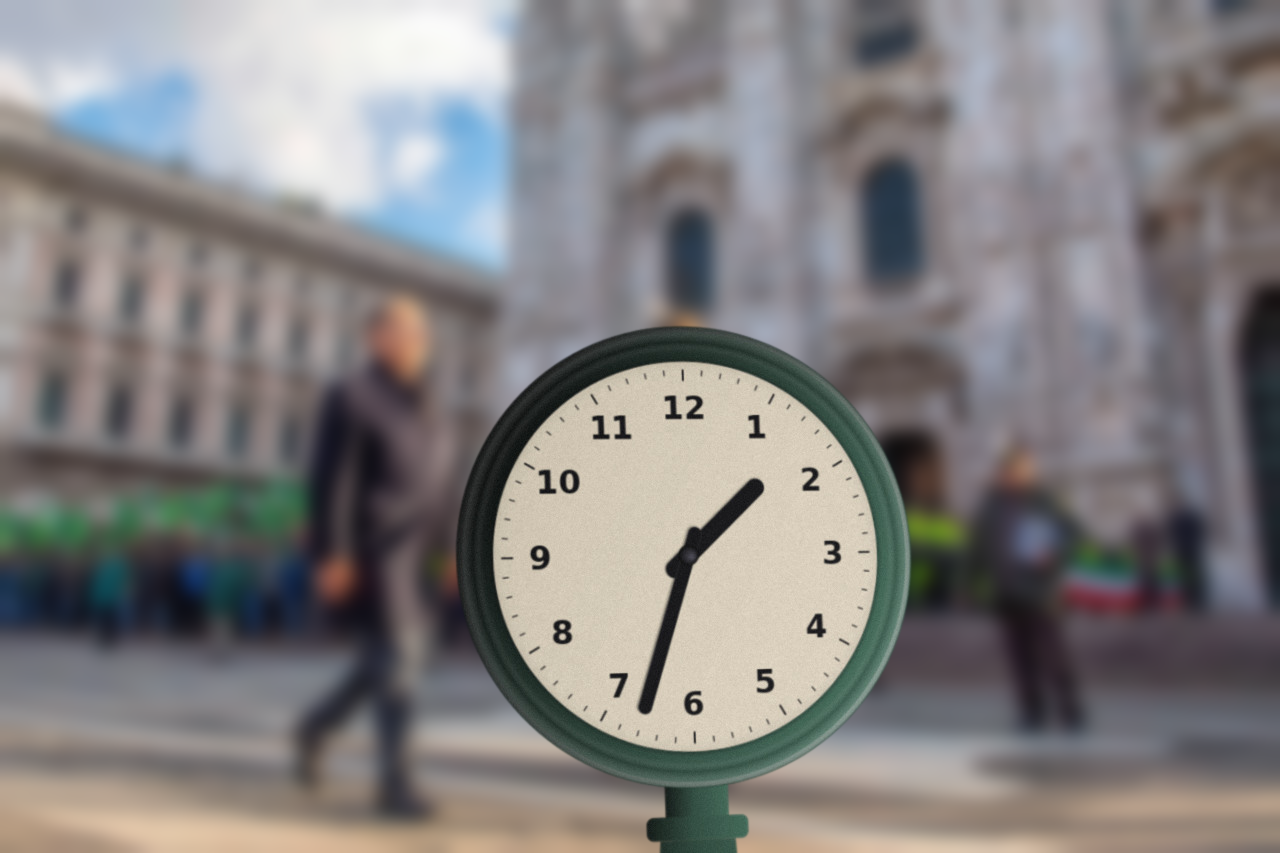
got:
1:33
